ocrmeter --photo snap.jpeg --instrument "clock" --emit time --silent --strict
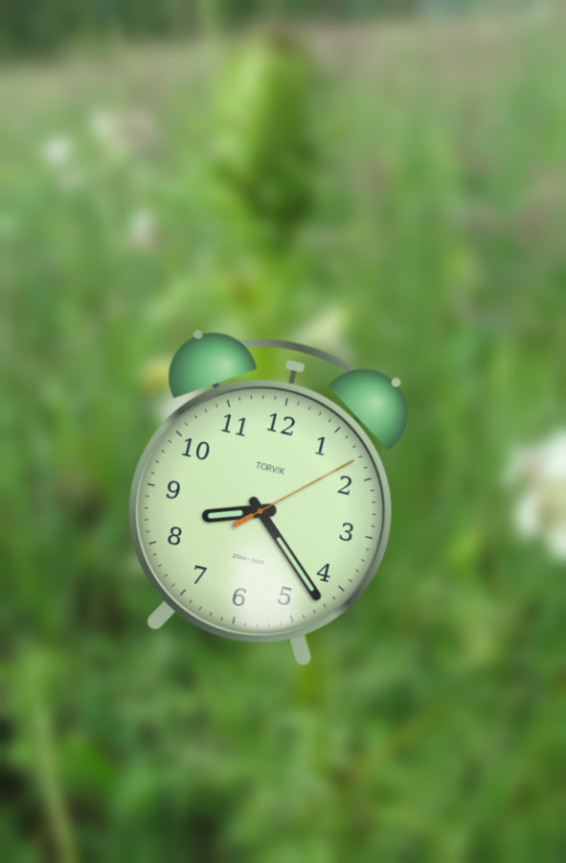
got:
8:22:08
